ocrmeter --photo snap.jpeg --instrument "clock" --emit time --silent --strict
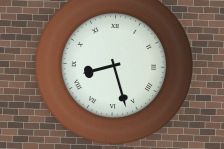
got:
8:27
